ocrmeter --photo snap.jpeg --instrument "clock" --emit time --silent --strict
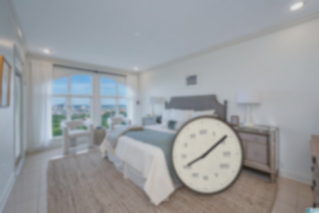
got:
8:09
